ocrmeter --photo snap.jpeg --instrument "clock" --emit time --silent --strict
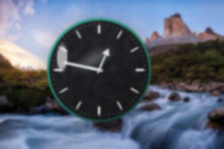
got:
12:47
